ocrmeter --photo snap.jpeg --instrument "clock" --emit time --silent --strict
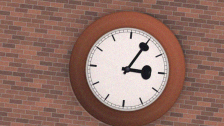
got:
3:05
